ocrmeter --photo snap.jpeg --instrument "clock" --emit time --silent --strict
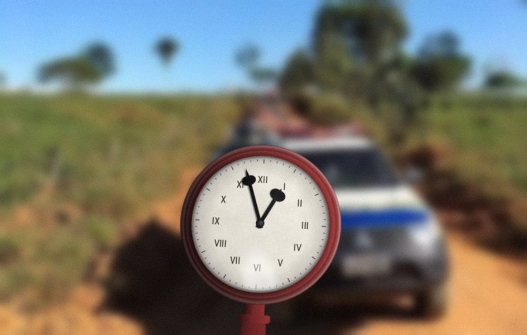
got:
12:57
